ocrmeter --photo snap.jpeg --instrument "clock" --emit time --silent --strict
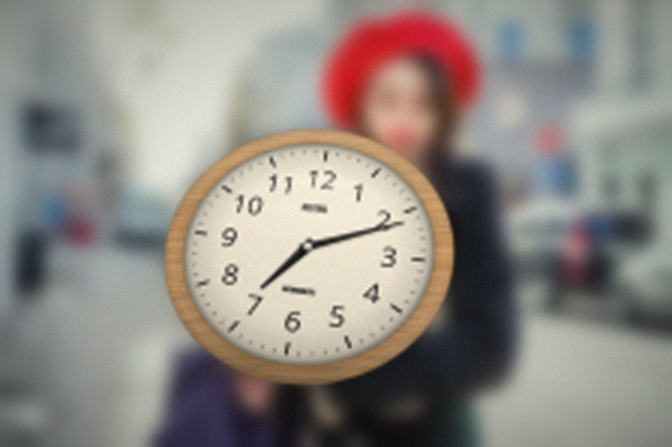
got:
7:11
